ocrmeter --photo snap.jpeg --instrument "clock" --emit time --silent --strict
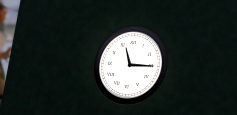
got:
11:15
